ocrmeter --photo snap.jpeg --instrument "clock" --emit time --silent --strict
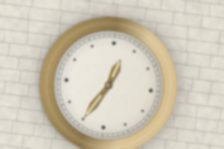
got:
12:35
